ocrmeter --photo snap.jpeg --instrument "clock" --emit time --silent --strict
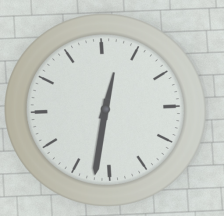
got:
12:32
